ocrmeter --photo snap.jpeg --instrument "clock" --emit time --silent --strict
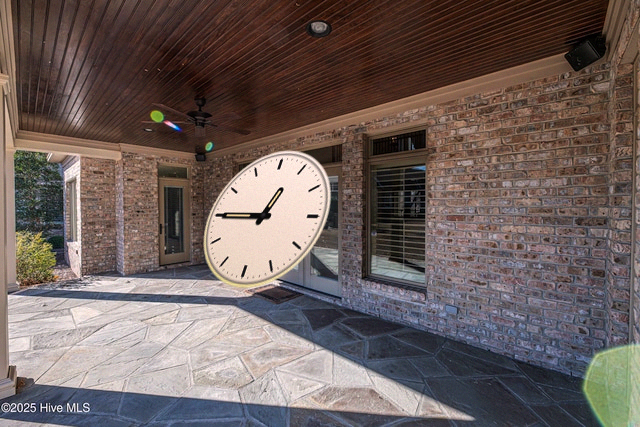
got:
12:45
